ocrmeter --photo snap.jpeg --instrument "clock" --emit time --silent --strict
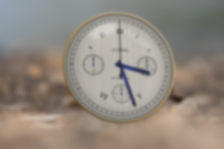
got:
3:27
